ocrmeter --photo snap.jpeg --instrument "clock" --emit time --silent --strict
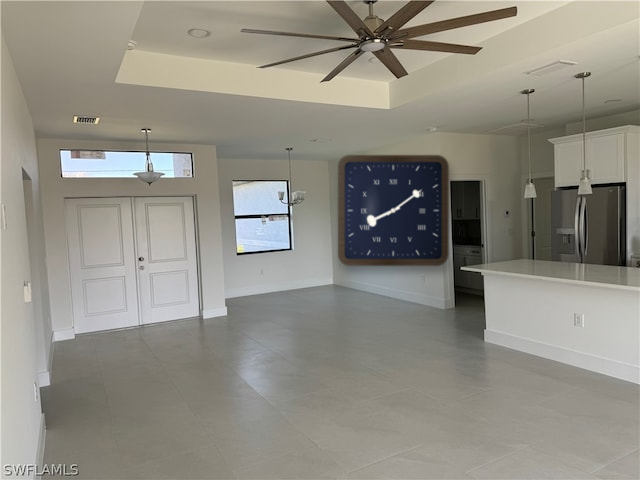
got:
8:09
